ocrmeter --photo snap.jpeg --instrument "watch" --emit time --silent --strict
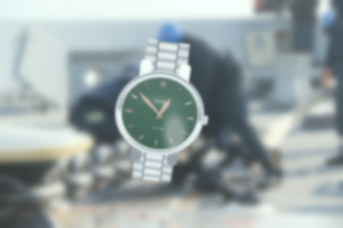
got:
12:52
